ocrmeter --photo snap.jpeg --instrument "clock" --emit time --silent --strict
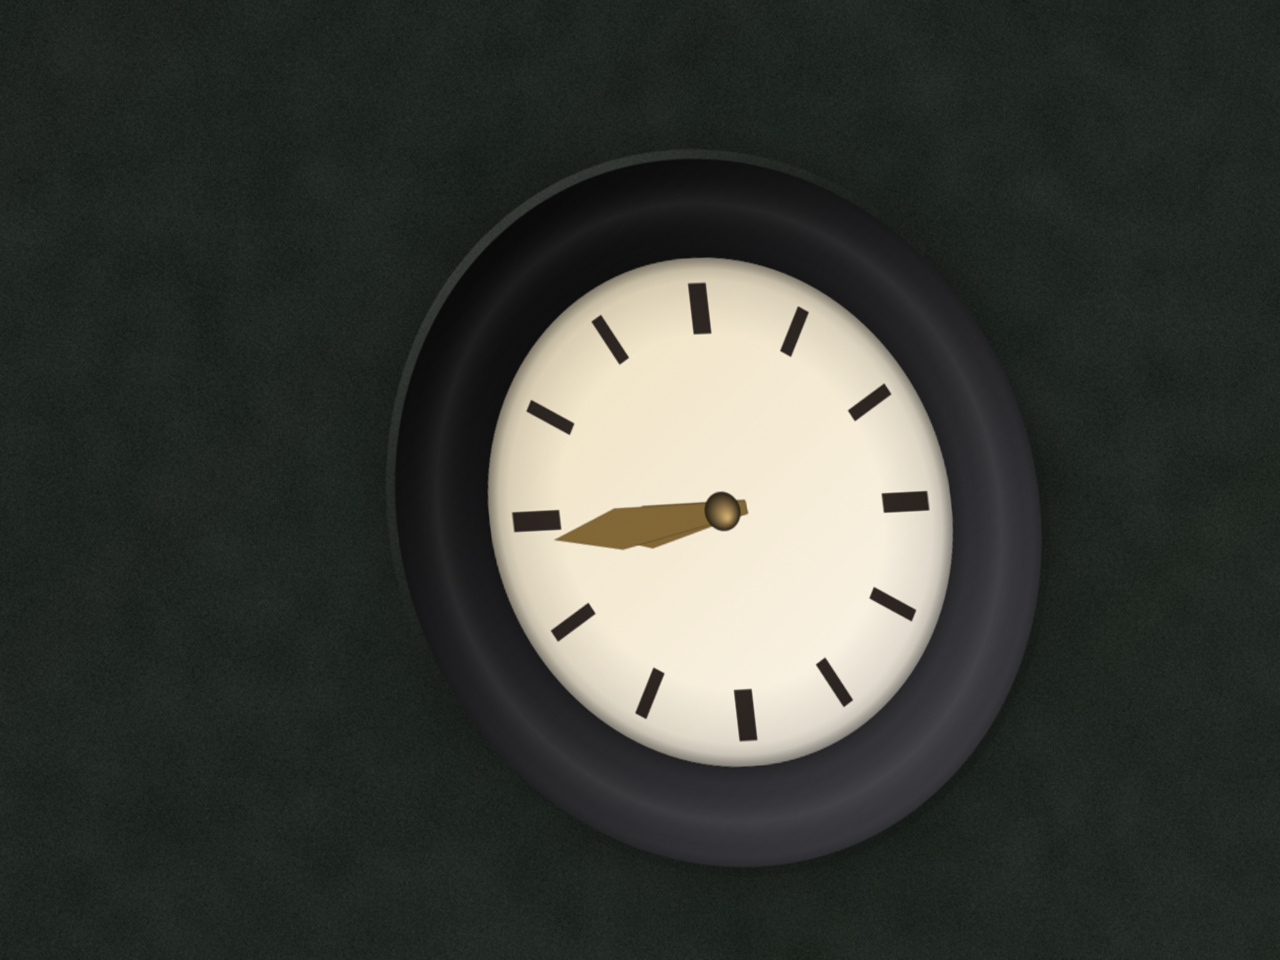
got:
8:44
